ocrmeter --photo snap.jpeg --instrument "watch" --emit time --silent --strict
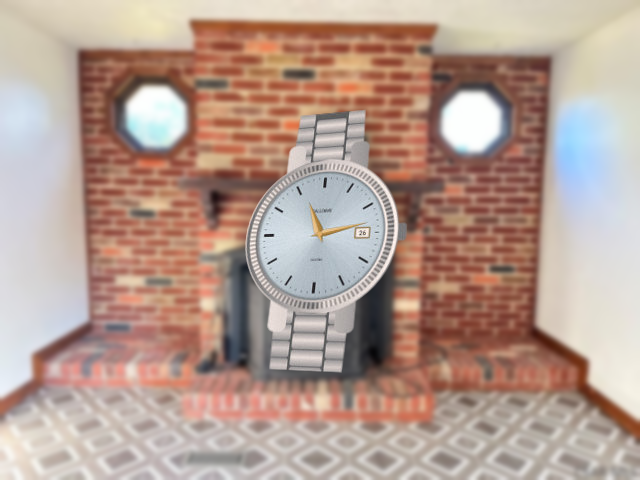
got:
11:13
